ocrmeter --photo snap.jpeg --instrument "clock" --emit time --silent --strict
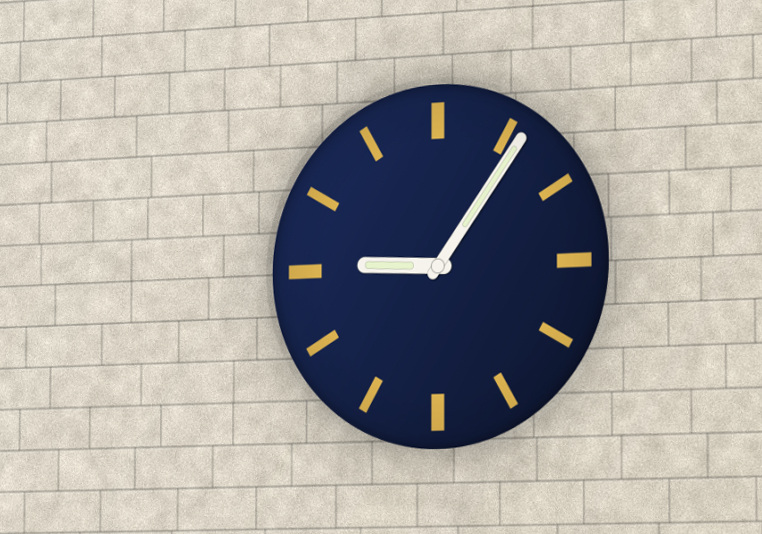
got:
9:06
